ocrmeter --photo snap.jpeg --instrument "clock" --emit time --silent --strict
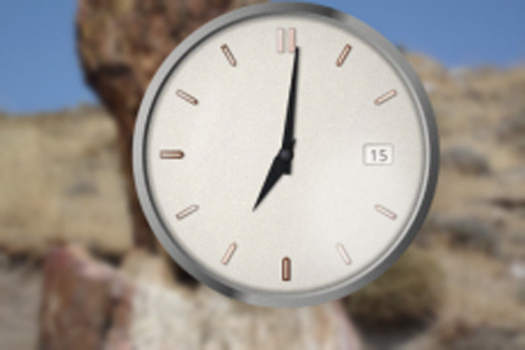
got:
7:01
